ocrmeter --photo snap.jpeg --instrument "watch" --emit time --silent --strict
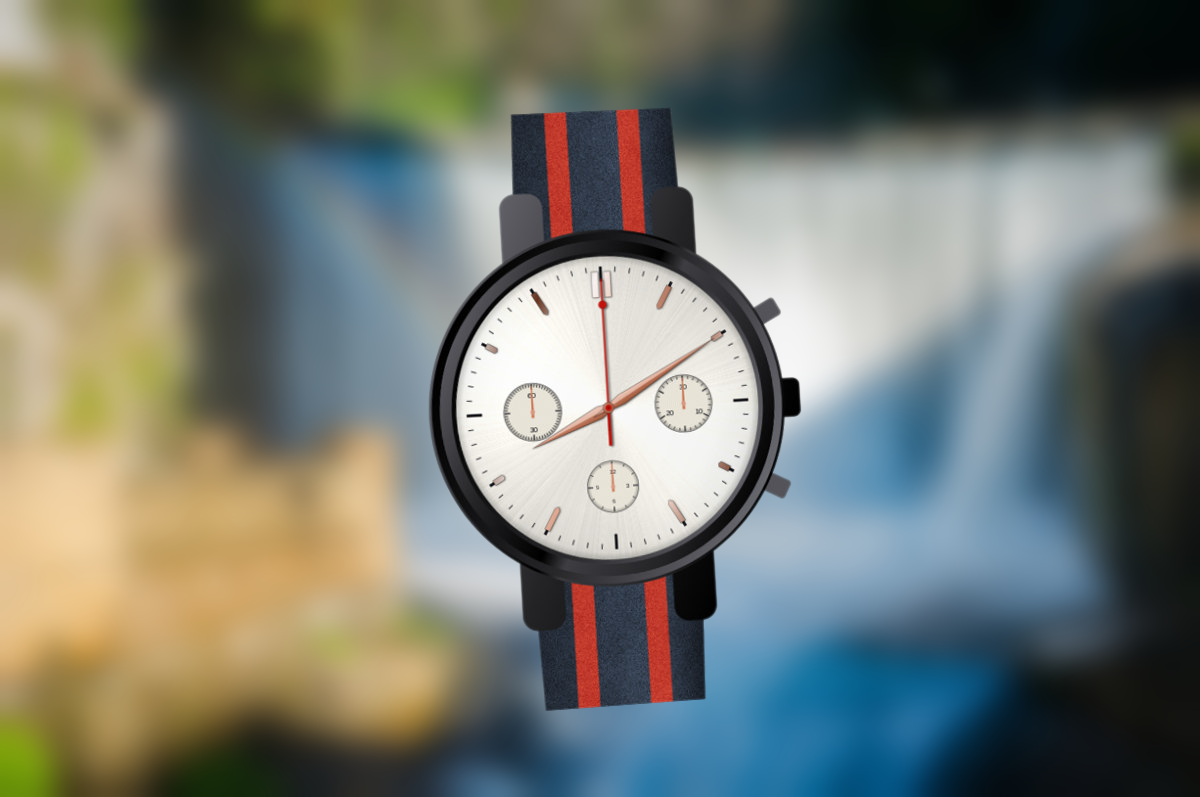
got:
8:10
